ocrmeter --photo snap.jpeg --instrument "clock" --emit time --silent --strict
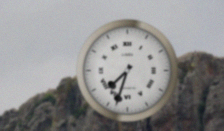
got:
7:33
